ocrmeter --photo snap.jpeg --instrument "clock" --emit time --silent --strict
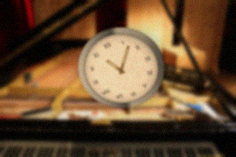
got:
11:07
